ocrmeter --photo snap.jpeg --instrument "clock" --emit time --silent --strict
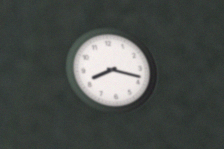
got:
8:18
